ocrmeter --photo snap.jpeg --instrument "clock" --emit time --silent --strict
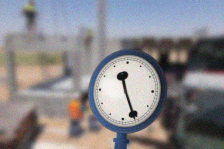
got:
11:26
